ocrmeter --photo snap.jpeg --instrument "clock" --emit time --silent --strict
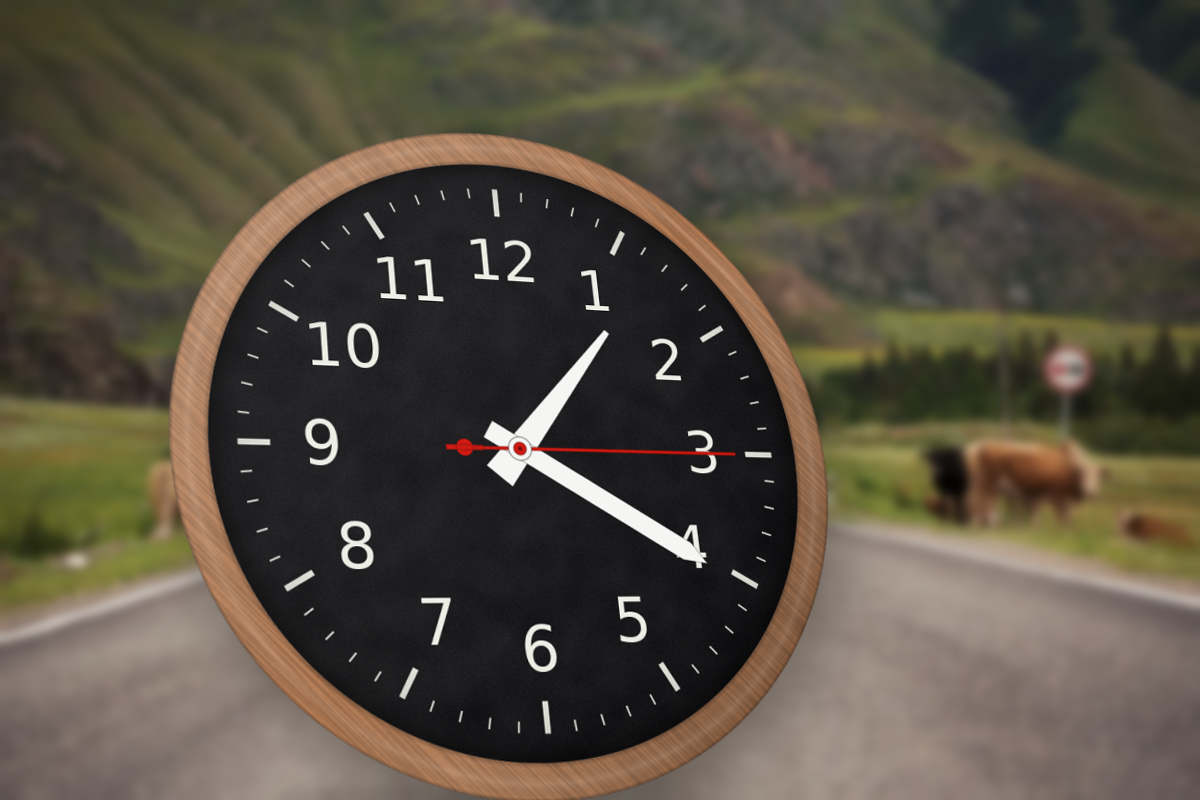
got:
1:20:15
